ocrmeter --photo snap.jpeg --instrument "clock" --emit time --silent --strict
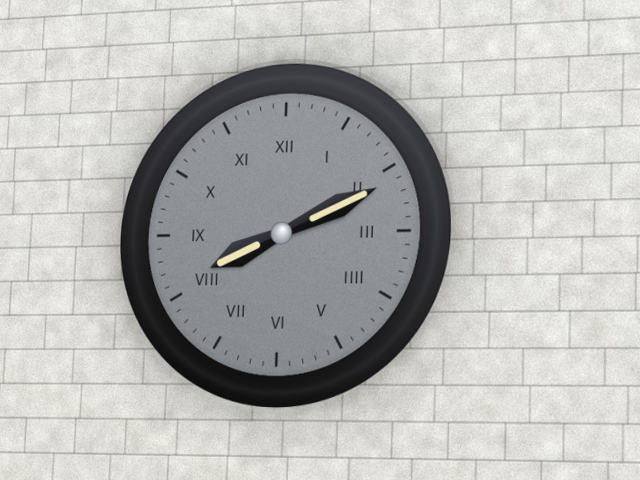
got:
8:11
